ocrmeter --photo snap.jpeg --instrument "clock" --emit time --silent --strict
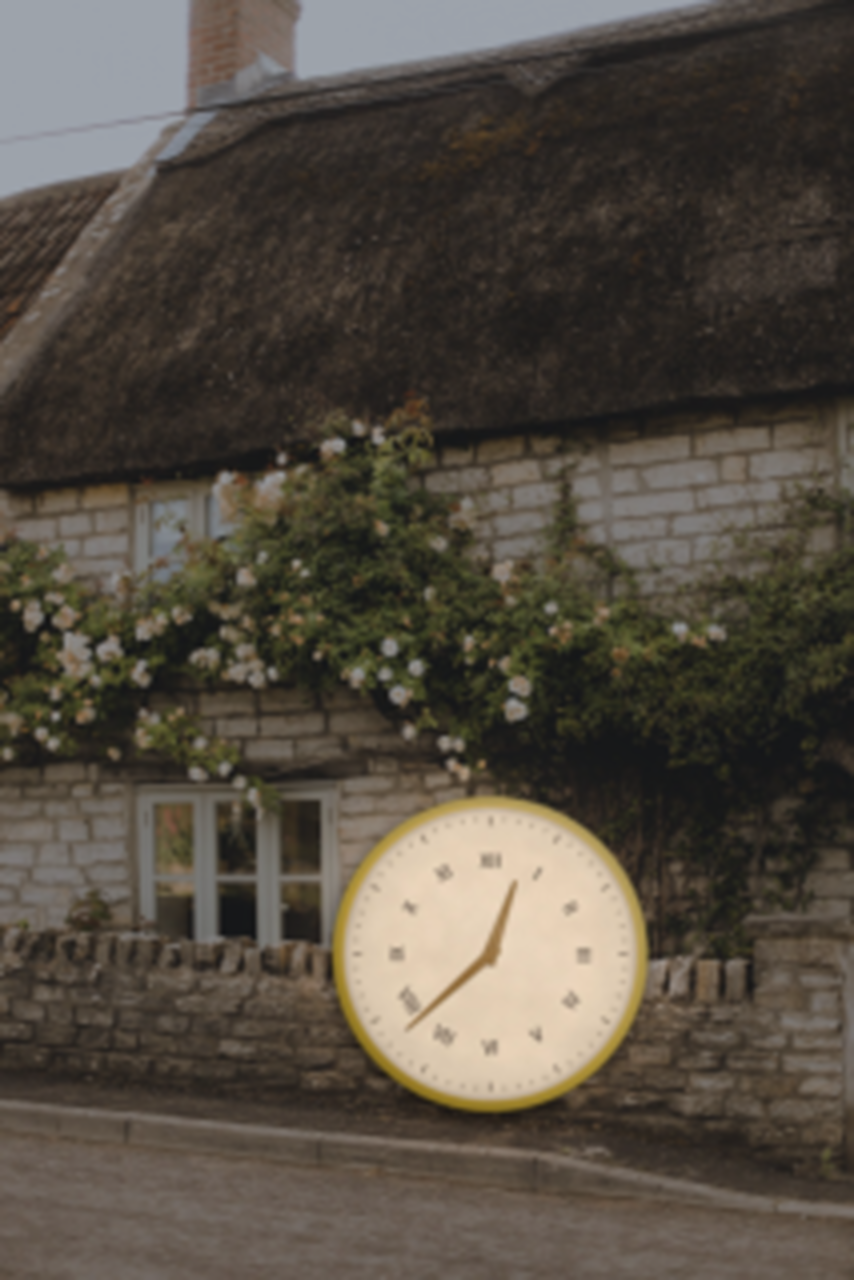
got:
12:38
